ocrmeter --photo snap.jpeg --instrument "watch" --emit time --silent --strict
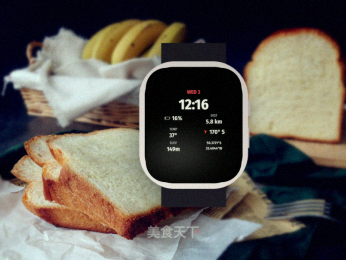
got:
12:16
